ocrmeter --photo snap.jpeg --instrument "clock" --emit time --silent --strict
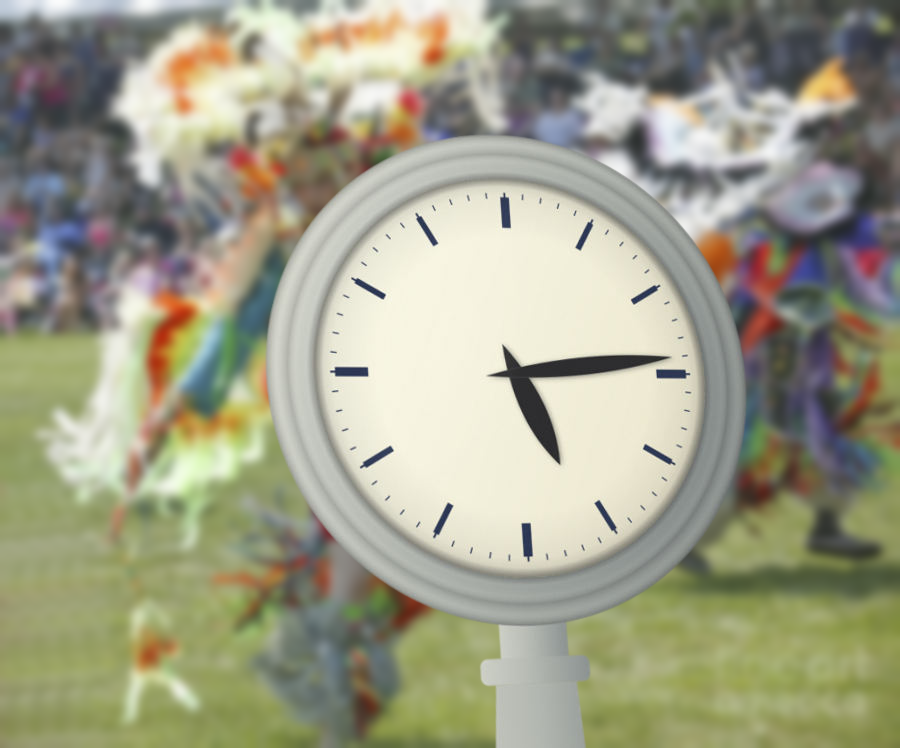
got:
5:14
